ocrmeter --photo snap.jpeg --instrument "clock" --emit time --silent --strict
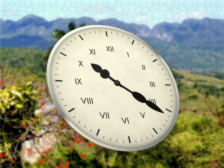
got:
10:21
